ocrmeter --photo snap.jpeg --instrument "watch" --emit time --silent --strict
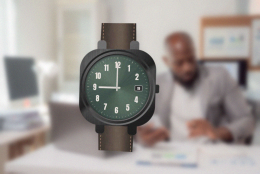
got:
9:00
